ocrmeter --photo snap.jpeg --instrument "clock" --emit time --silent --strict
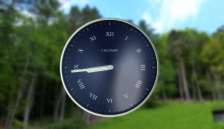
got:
8:44
